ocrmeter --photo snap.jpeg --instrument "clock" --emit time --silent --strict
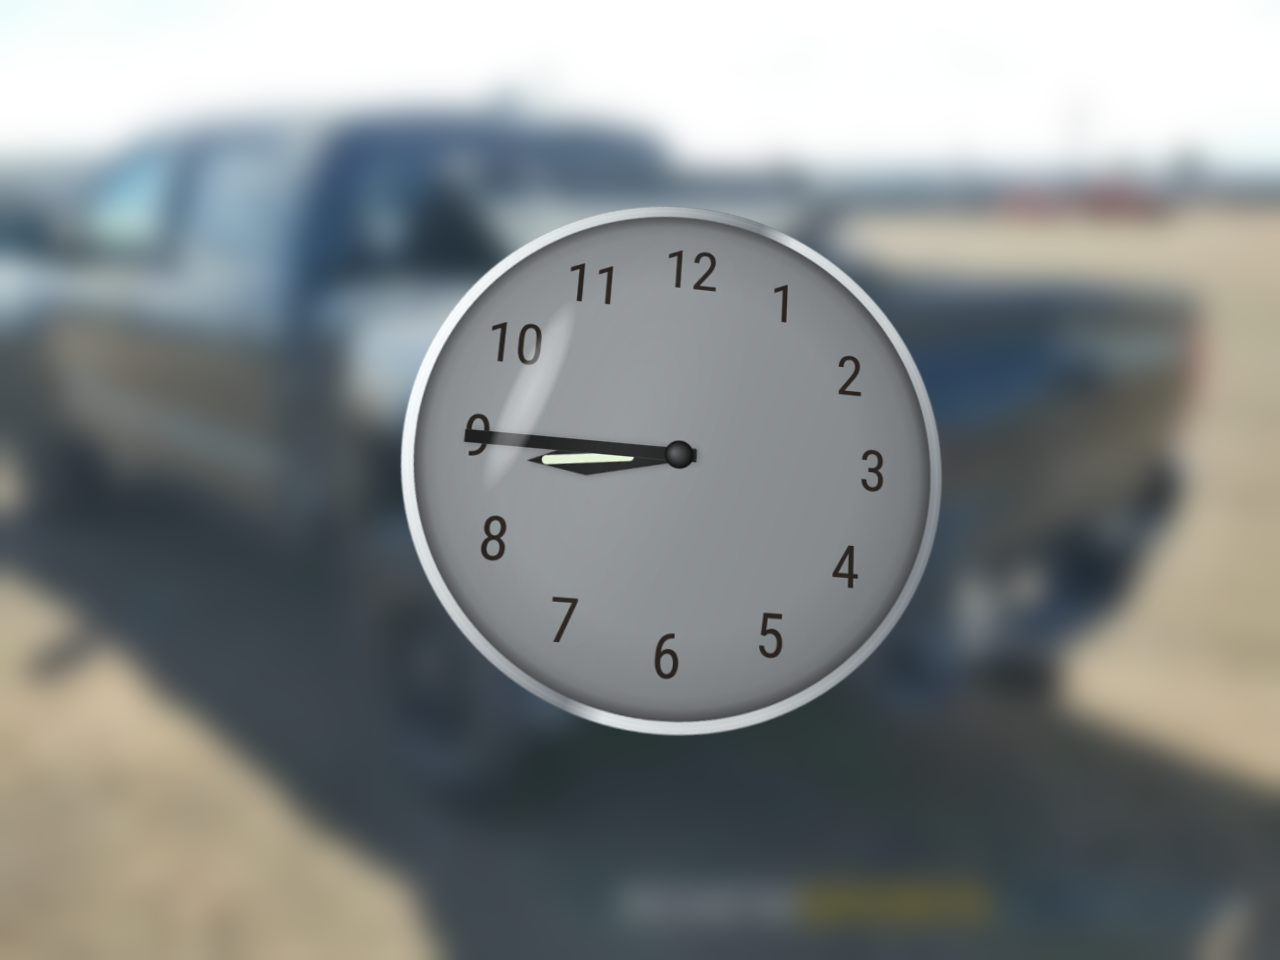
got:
8:45
